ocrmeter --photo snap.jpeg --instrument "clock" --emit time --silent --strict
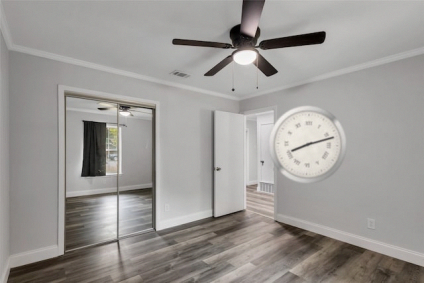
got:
8:12
